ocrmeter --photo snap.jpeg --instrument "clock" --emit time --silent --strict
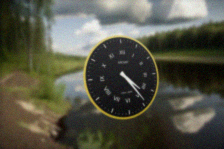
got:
4:24
